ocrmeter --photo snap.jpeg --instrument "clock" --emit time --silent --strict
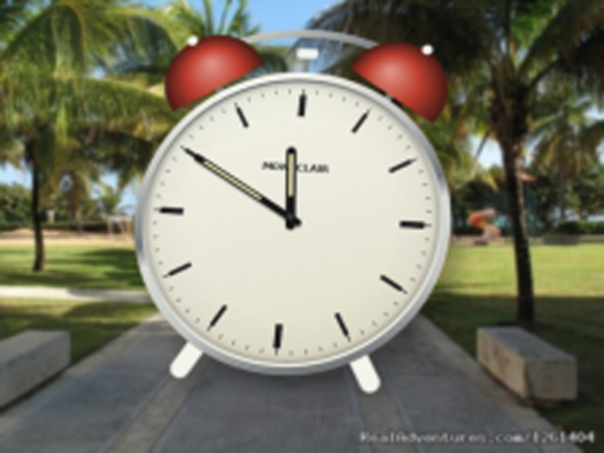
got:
11:50
